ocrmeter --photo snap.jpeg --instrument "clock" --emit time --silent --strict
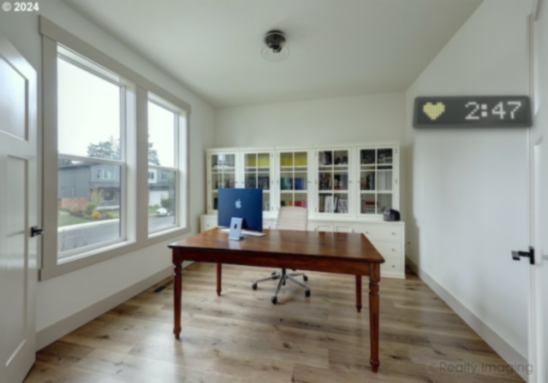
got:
2:47
